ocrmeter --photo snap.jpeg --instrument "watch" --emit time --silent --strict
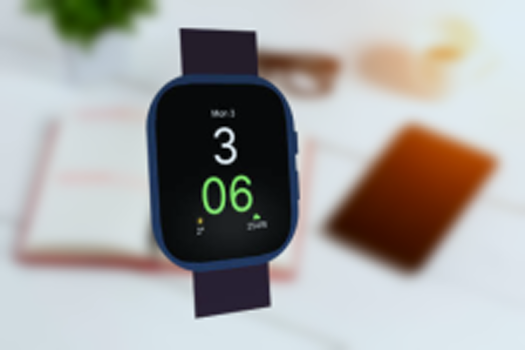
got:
3:06
